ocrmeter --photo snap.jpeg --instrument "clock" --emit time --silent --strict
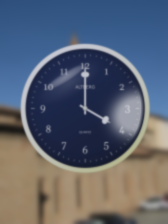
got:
4:00
